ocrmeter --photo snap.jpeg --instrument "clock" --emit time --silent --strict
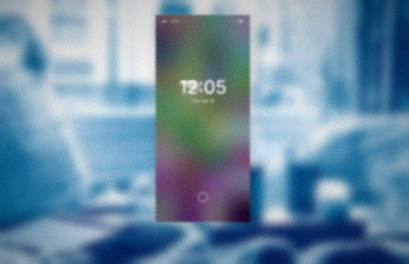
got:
12:05
